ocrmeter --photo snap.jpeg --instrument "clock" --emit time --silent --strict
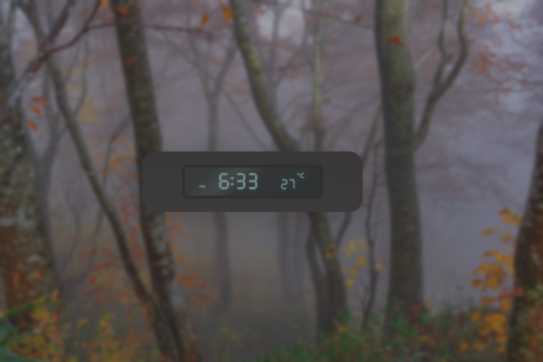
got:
6:33
